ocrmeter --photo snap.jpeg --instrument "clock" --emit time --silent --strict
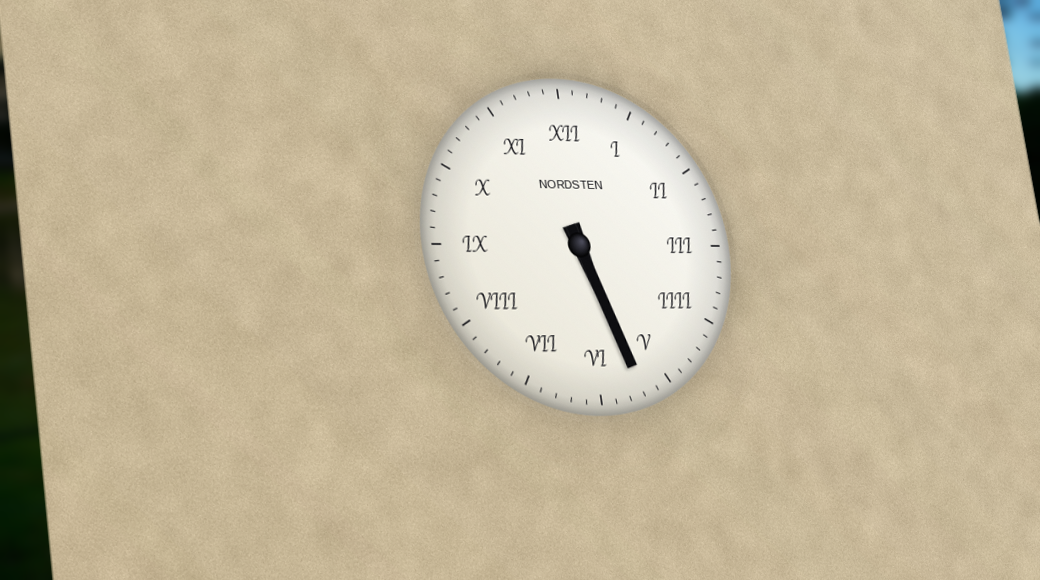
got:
5:27
